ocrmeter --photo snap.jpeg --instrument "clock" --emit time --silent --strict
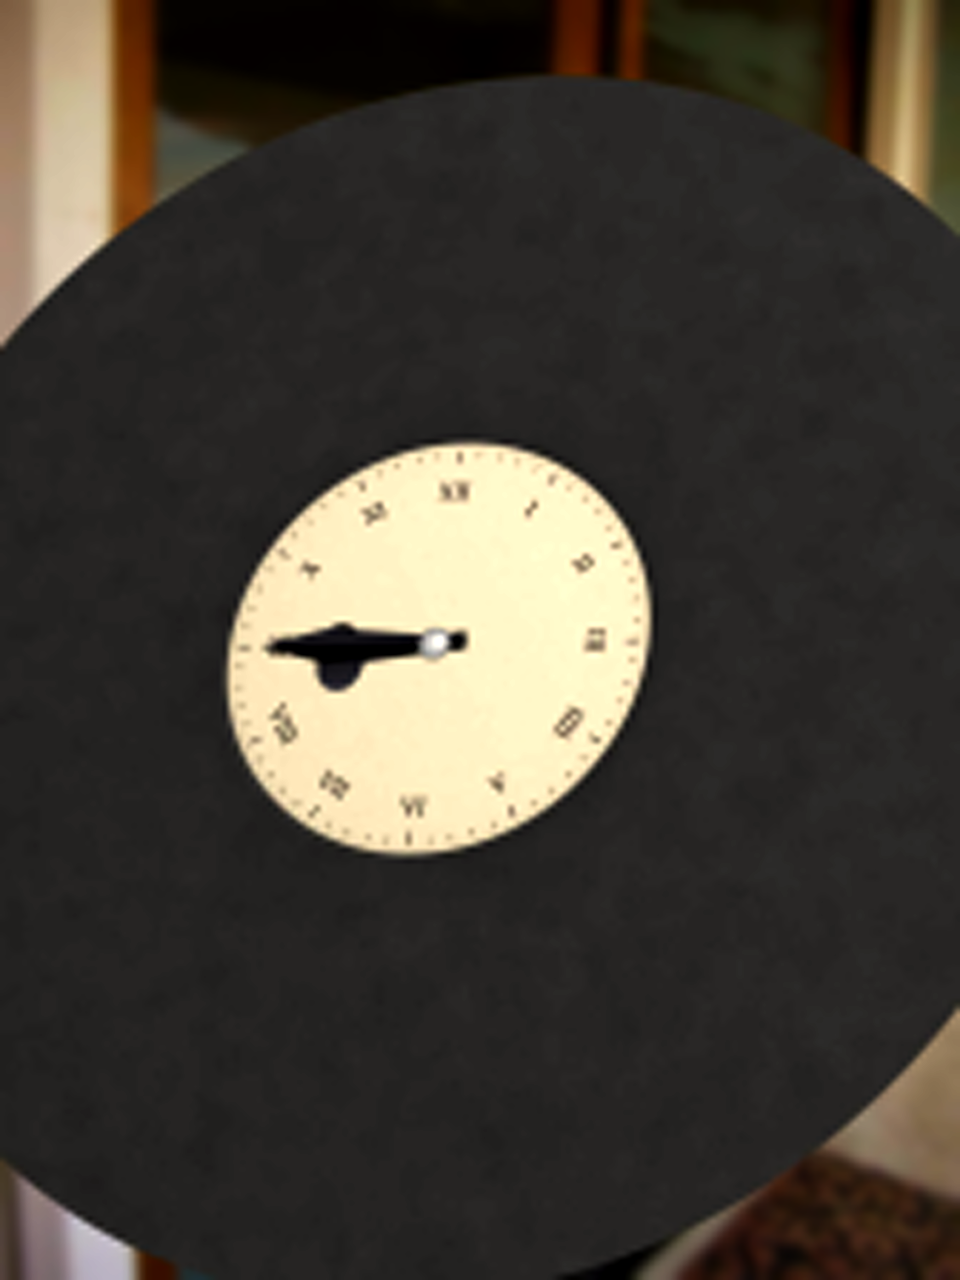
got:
8:45
